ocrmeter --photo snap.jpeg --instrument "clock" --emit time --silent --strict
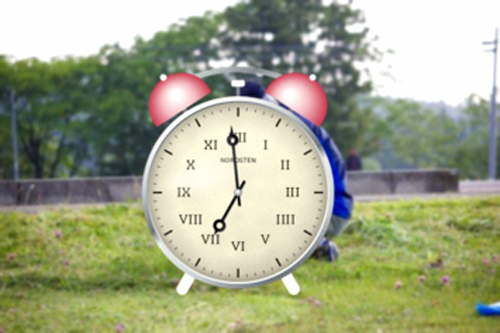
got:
6:59
